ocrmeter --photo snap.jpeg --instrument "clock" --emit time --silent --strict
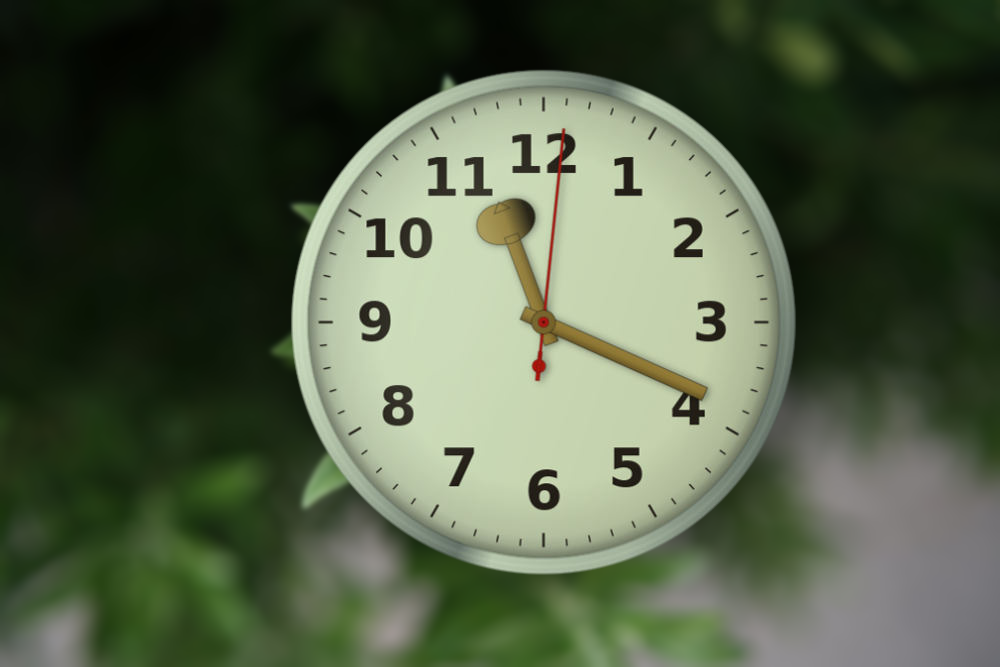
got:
11:19:01
